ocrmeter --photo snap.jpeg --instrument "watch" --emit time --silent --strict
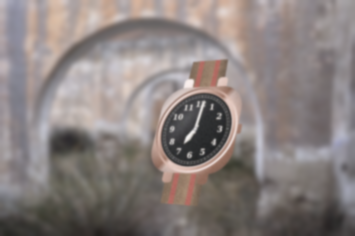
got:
7:01
